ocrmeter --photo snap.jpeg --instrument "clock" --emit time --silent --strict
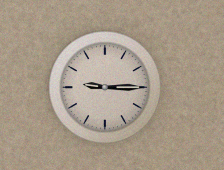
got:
9:15
